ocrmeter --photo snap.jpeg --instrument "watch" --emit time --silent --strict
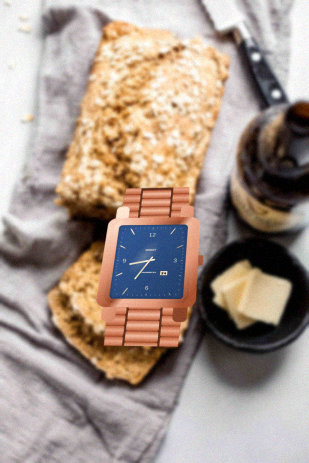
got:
8:35
